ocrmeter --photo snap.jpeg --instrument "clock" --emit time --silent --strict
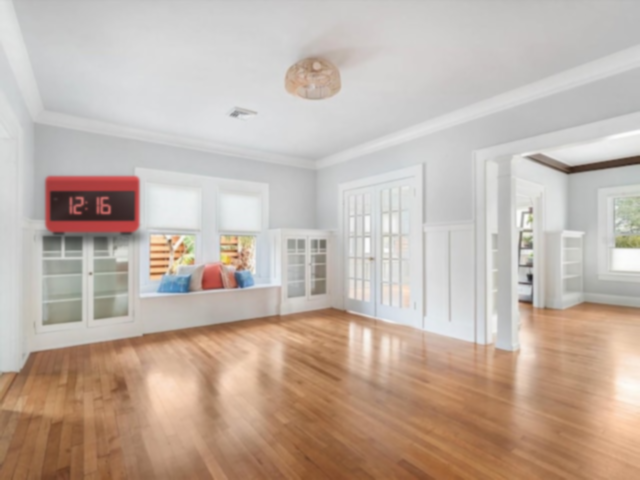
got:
12:16
